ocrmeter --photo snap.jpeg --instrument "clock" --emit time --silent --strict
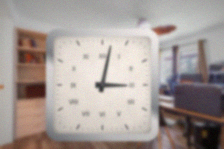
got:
3:02
